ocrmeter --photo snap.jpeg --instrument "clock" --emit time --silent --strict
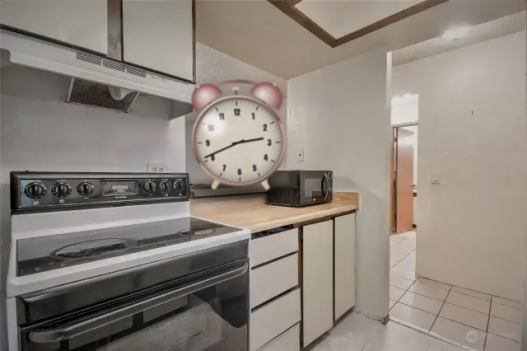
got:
2:41
